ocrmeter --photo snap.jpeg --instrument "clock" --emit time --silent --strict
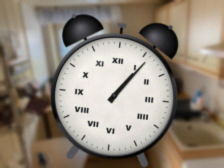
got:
1:06
